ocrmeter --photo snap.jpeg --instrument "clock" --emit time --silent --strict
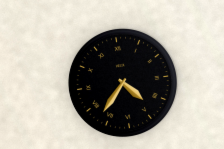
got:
4:37
